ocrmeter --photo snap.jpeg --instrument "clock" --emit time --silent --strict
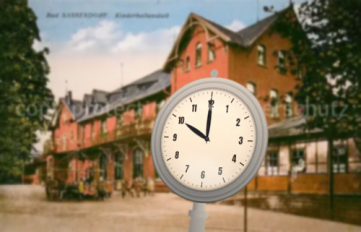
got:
10:00
